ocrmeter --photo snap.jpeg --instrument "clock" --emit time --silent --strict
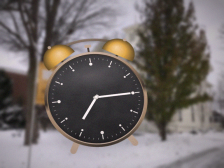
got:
7:15
